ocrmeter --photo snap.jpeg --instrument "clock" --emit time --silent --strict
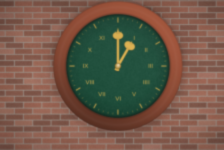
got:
1:00
